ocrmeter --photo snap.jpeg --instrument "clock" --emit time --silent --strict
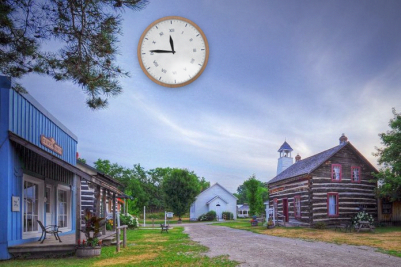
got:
11:46
